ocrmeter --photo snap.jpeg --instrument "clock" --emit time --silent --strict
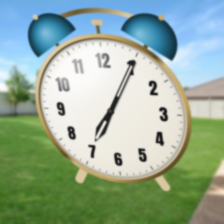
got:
7:05
